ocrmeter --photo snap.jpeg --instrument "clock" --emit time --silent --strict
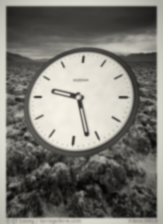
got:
9:27
